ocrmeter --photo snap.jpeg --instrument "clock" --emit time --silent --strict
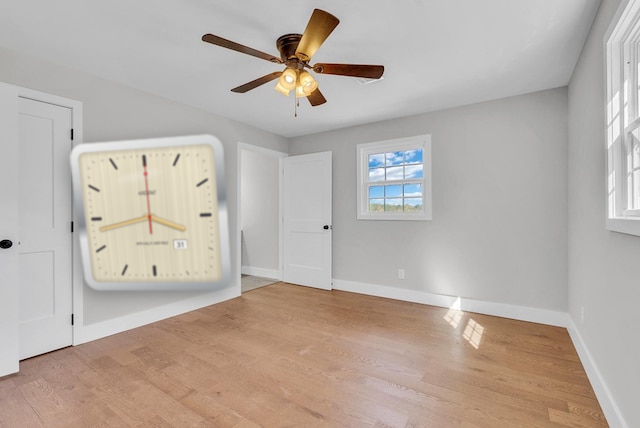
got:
3:43:00
